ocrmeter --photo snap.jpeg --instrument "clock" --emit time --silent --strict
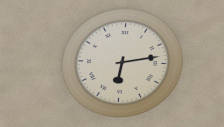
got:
6:13
